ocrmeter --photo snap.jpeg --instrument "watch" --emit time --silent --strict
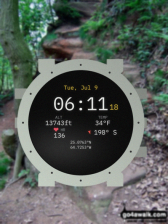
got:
6:11:18
